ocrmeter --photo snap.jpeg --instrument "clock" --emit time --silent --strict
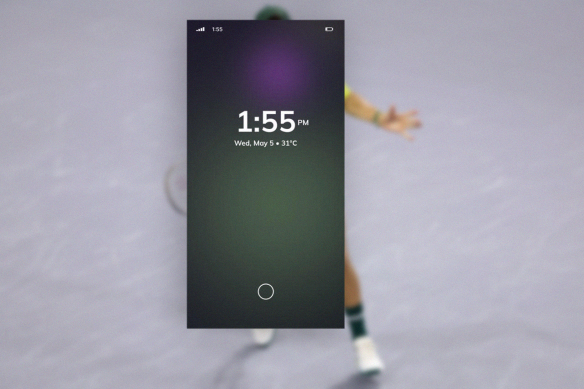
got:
1:55
